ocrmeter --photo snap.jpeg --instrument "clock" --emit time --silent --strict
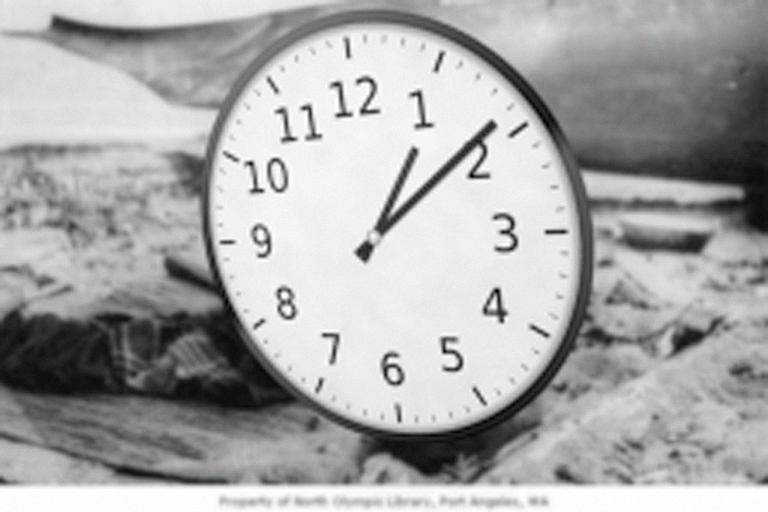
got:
1:09
